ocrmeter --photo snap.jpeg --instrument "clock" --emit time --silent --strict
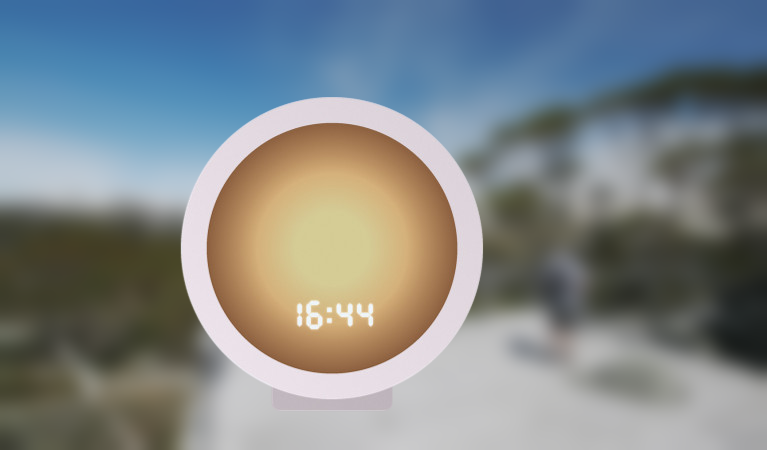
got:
16:44
